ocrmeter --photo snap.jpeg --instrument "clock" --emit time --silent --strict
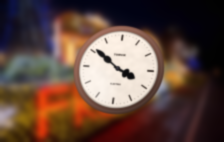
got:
3:51
